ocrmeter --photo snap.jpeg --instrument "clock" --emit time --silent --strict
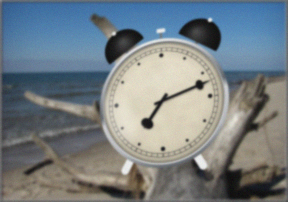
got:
7:12
